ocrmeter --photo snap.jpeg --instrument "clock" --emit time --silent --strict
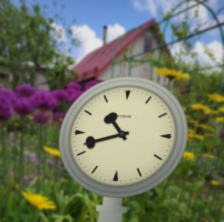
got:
10:42
